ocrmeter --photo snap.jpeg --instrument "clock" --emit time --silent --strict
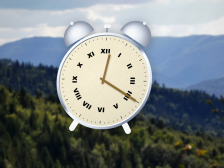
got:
12:20
